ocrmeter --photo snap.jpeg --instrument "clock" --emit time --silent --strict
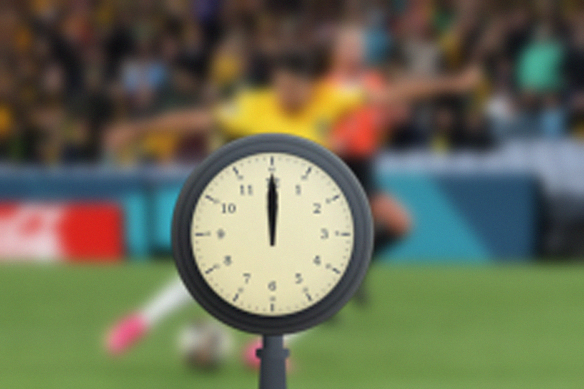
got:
12:00
